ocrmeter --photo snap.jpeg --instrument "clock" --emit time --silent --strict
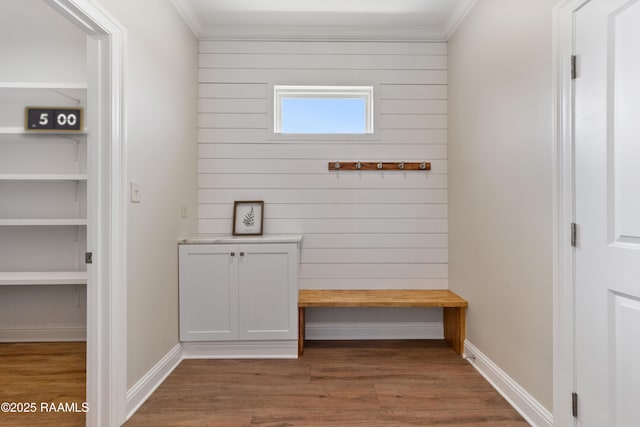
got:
5:00
